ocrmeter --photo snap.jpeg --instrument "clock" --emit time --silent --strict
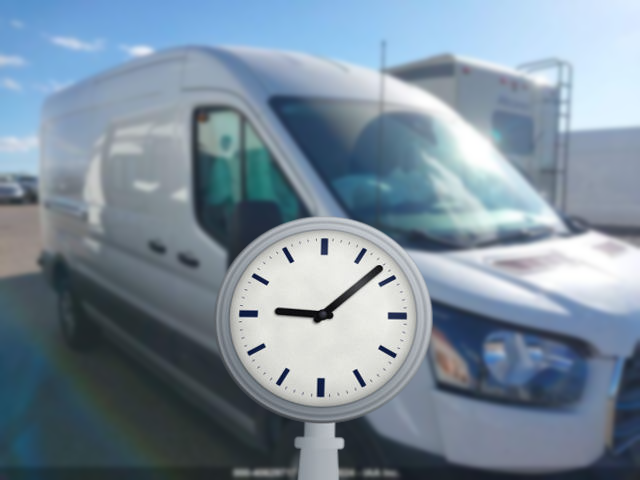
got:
9:08
